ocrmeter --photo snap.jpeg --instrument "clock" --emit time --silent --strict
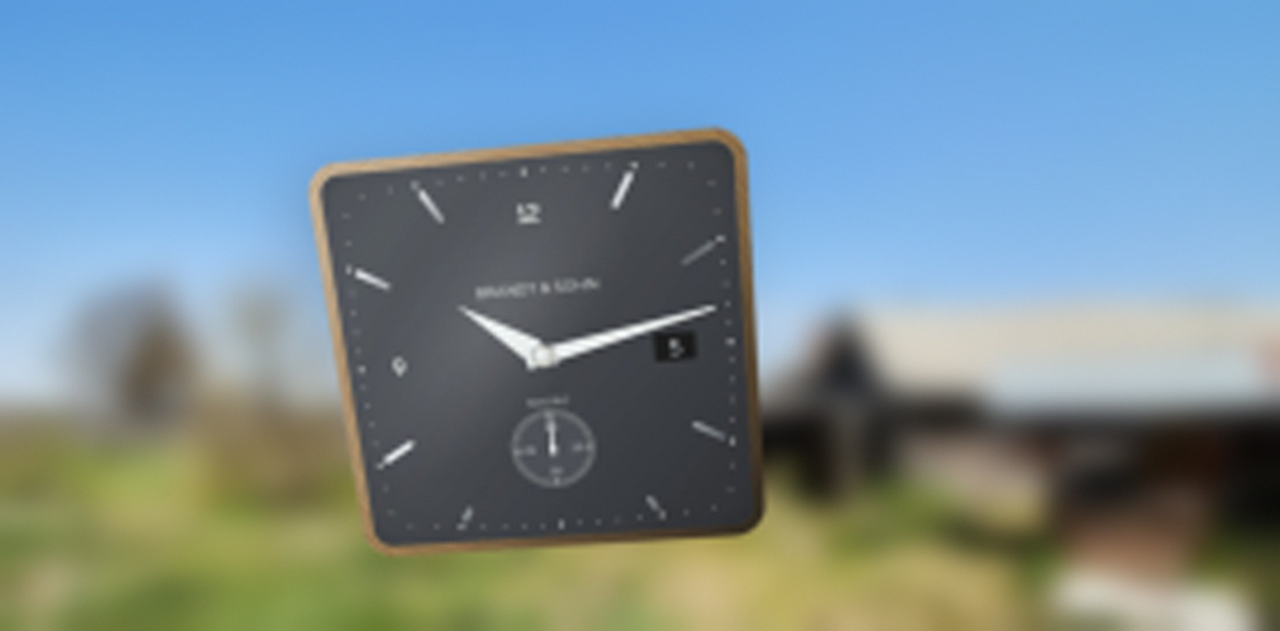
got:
10:13
